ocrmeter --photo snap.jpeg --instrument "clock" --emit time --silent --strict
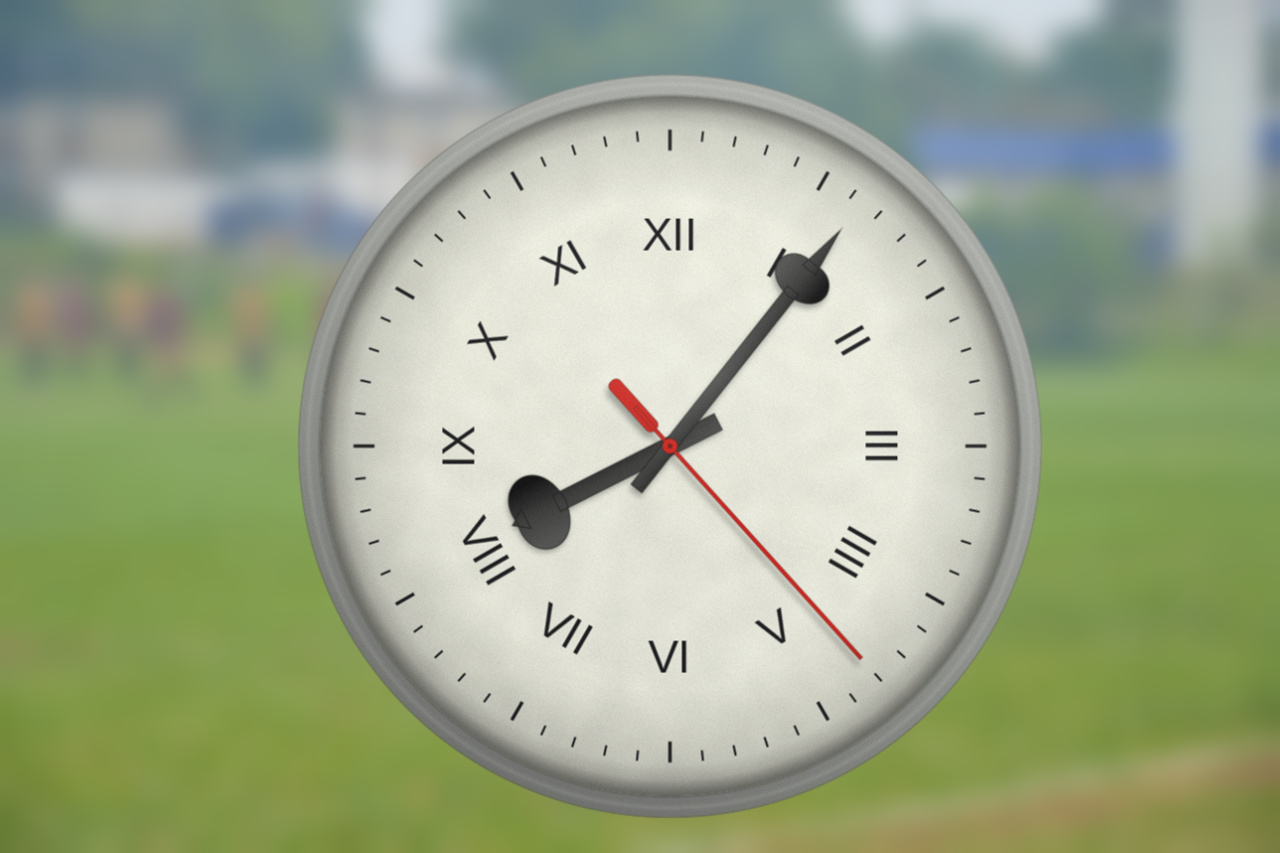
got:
8:06:23
